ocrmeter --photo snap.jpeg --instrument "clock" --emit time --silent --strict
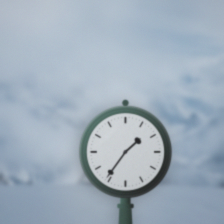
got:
1:36
